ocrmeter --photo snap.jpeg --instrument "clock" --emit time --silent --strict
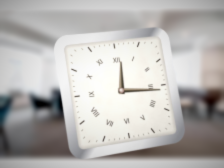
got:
12:16
